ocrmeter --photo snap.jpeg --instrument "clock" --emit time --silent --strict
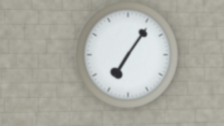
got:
7:06
